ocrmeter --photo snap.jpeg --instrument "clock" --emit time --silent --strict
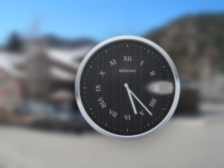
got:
5:23
